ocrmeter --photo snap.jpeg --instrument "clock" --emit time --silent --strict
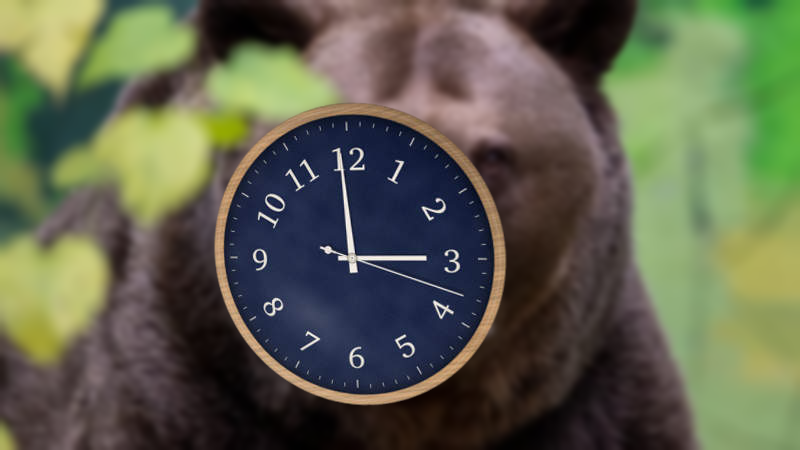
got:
2:59:18
